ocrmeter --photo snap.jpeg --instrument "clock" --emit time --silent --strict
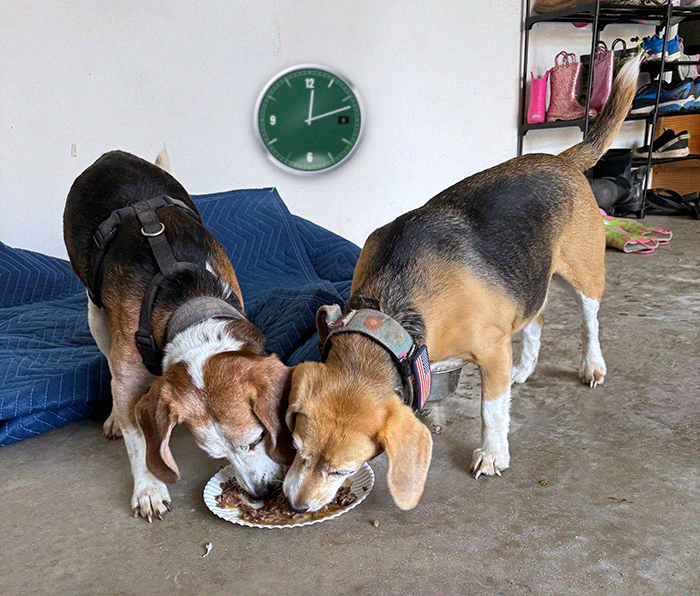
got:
12:12
